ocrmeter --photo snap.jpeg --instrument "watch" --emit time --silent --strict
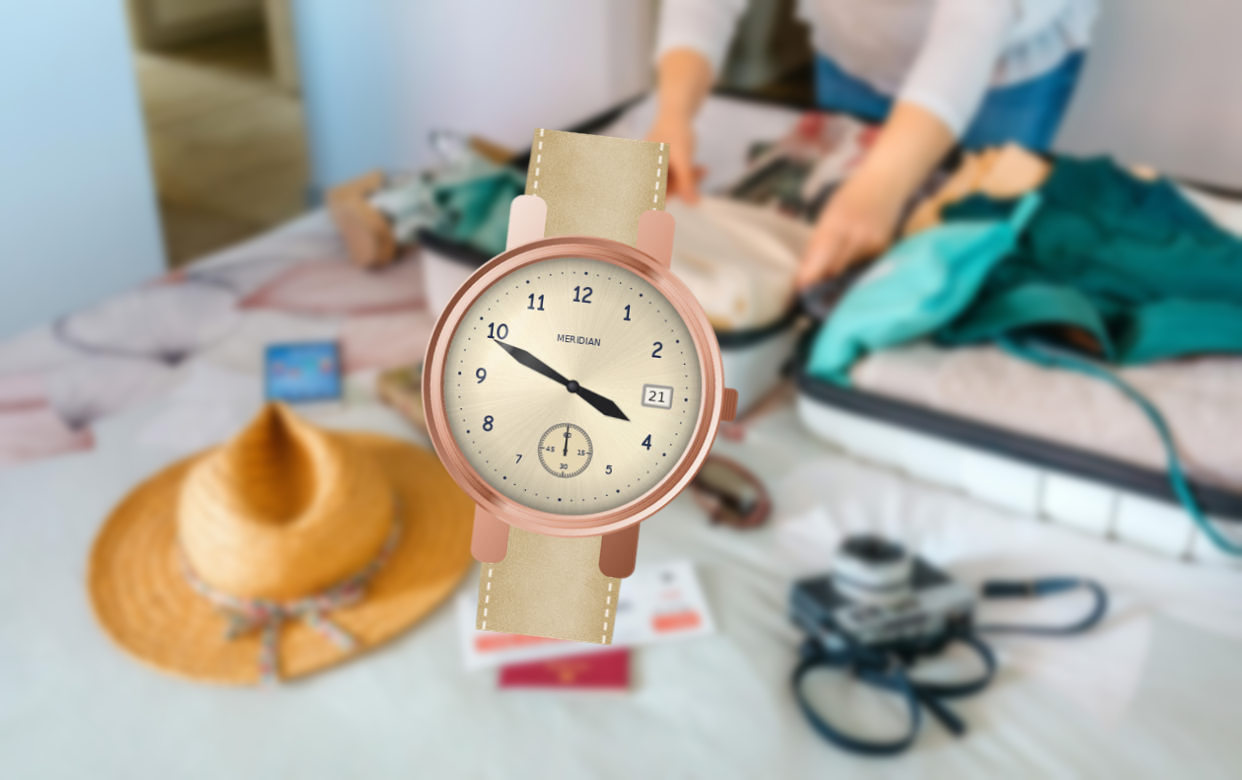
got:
3:49
